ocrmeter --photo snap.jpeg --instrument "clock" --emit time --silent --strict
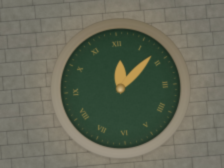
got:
12:08
